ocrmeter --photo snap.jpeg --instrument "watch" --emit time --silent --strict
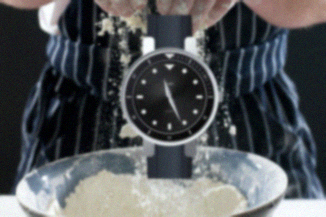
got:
11:26
